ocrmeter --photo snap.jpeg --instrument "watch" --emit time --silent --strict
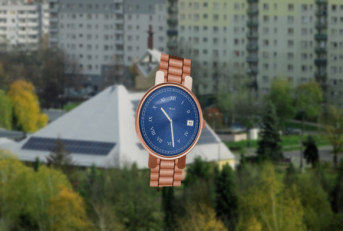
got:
10:28
